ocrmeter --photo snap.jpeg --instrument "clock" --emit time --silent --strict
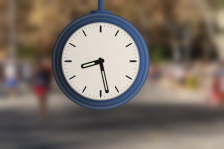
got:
8:28
